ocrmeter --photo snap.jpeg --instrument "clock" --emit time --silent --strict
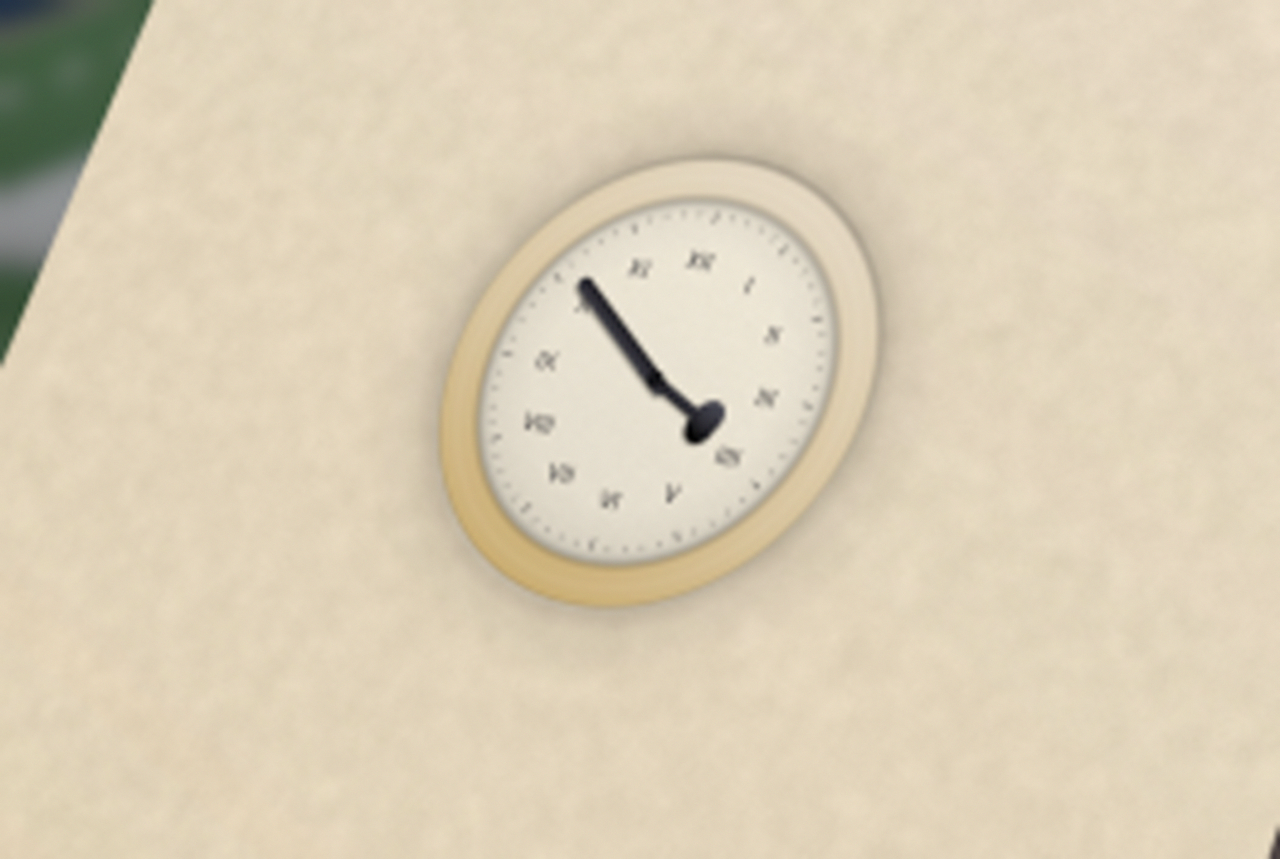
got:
3:51
